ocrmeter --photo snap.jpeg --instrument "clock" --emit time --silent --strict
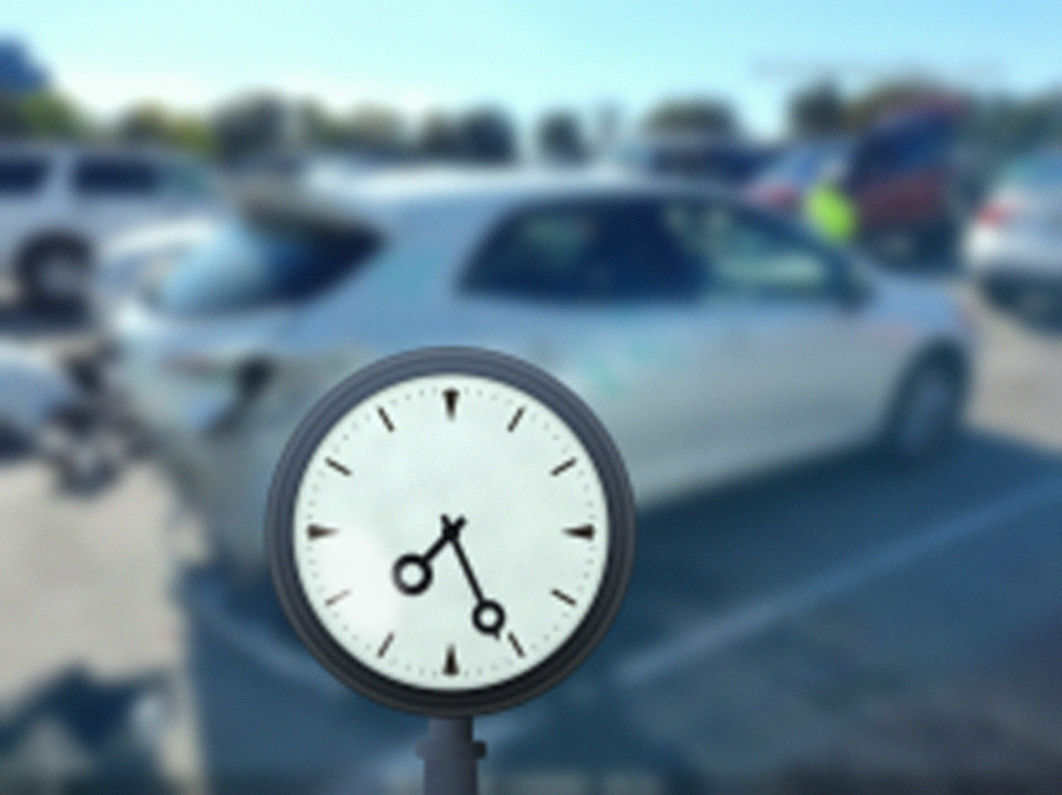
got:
7:26
